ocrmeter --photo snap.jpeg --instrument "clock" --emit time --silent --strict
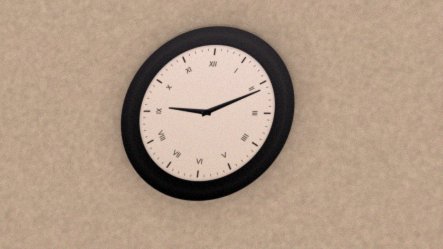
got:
9:11
